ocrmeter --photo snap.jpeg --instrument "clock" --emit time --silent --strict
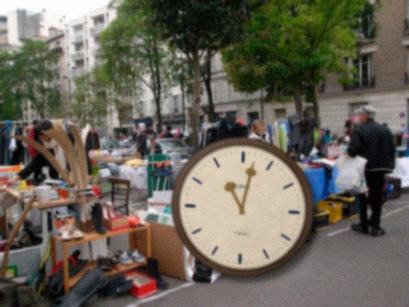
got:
11:02
